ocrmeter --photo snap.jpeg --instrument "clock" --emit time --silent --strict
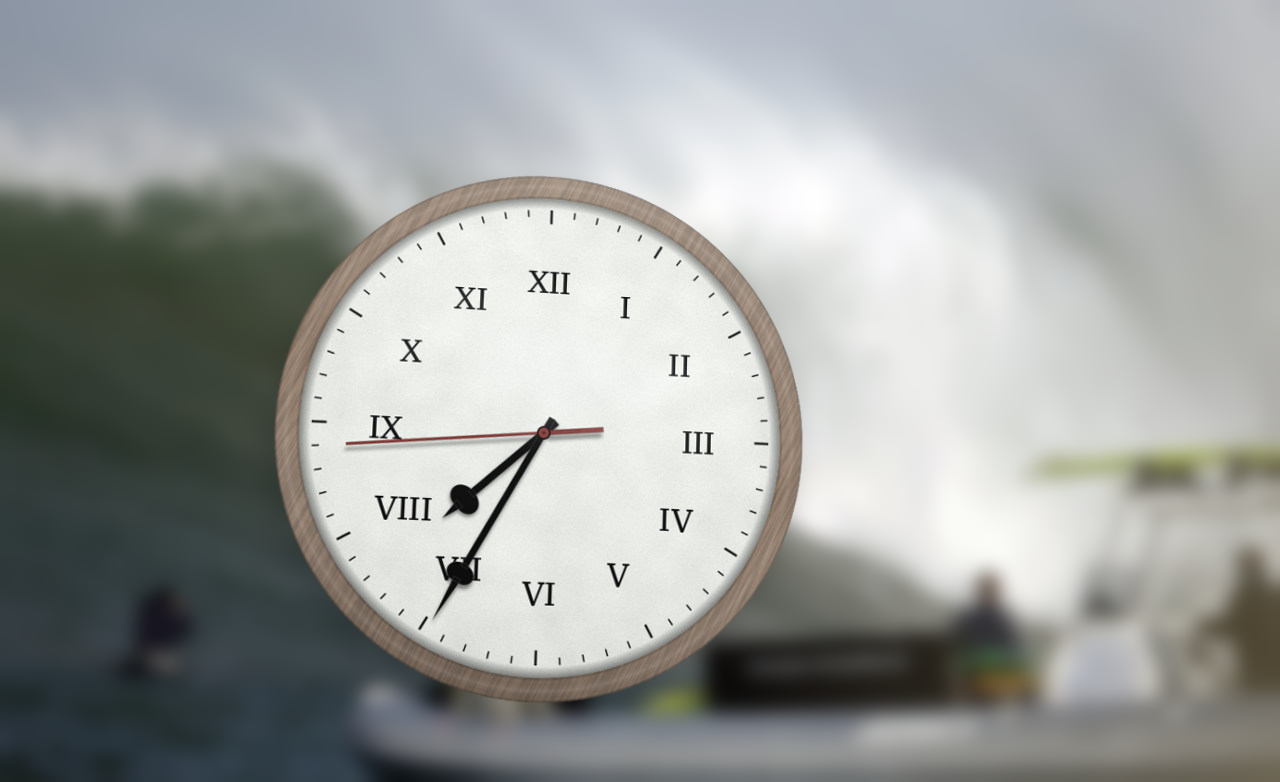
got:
7:34:44
